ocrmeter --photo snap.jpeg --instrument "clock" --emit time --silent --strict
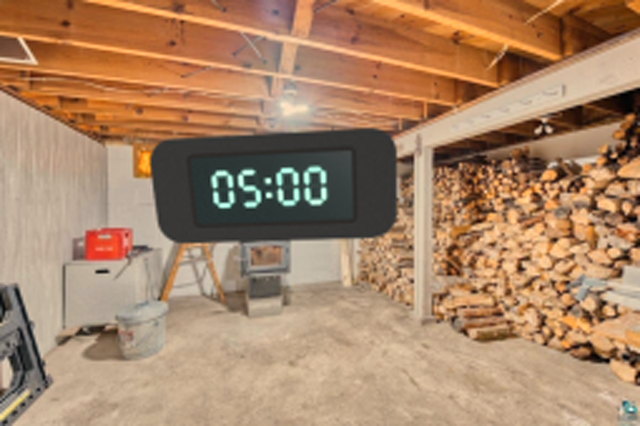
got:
5:00
